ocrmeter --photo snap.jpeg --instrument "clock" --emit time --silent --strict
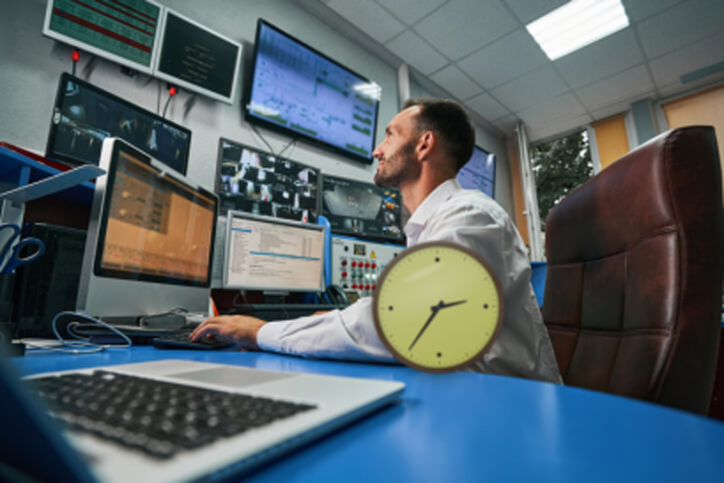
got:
2:36
